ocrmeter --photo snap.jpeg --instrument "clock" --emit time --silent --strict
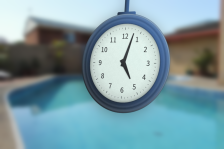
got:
5:03
